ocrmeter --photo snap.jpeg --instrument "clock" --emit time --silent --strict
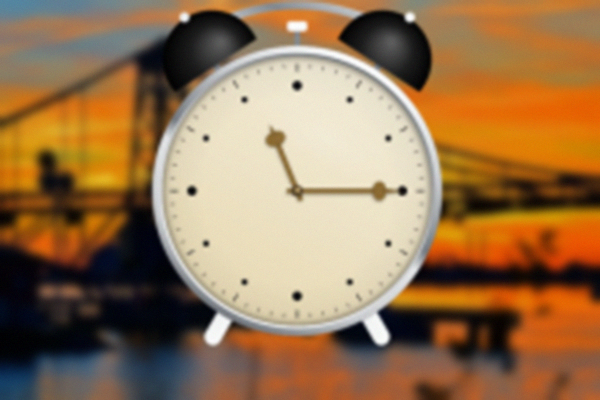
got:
11:15
